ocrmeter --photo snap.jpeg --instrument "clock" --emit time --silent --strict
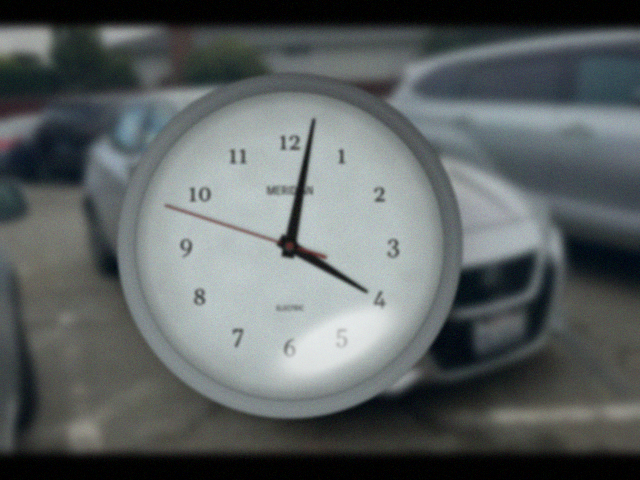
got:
4:01:48
